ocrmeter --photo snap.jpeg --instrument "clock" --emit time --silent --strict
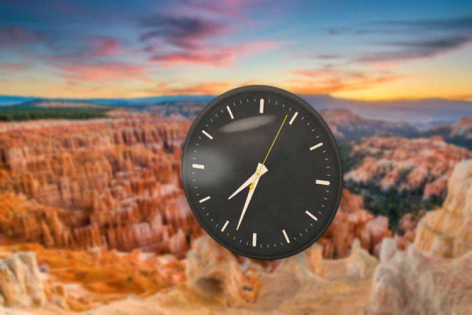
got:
7:33:04
